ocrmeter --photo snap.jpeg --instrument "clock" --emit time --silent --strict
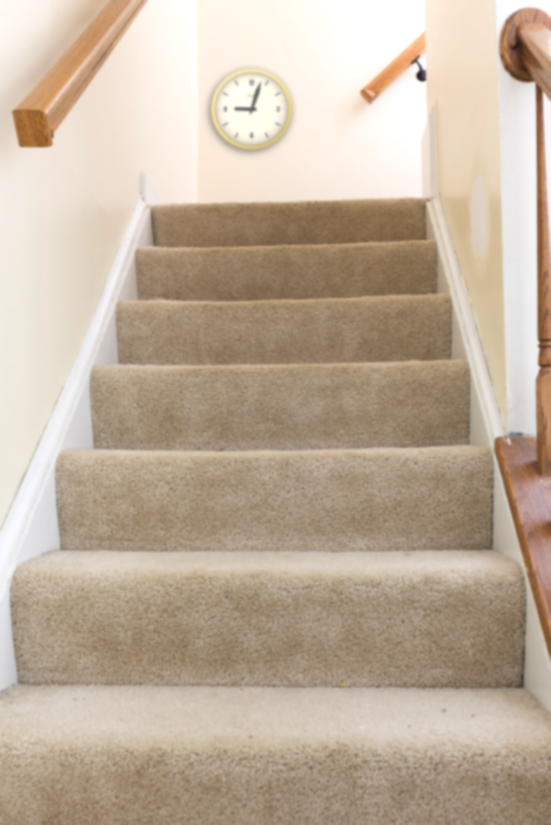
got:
9:03
